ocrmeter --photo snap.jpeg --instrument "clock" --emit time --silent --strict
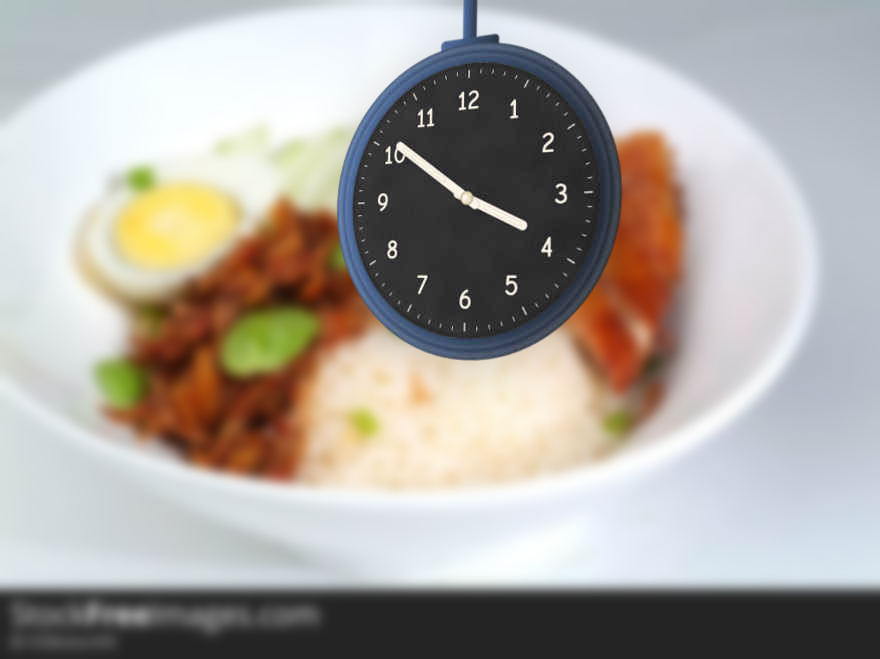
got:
3:51
